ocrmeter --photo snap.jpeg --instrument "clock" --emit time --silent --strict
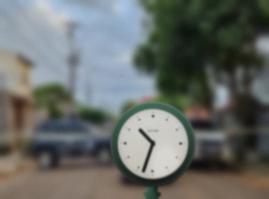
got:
10:33
